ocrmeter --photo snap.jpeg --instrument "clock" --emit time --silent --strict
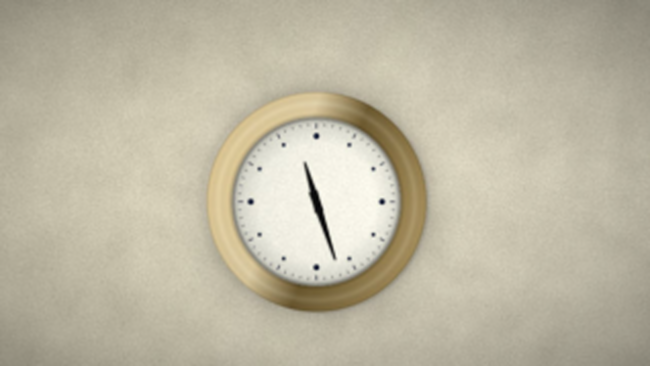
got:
11:27
